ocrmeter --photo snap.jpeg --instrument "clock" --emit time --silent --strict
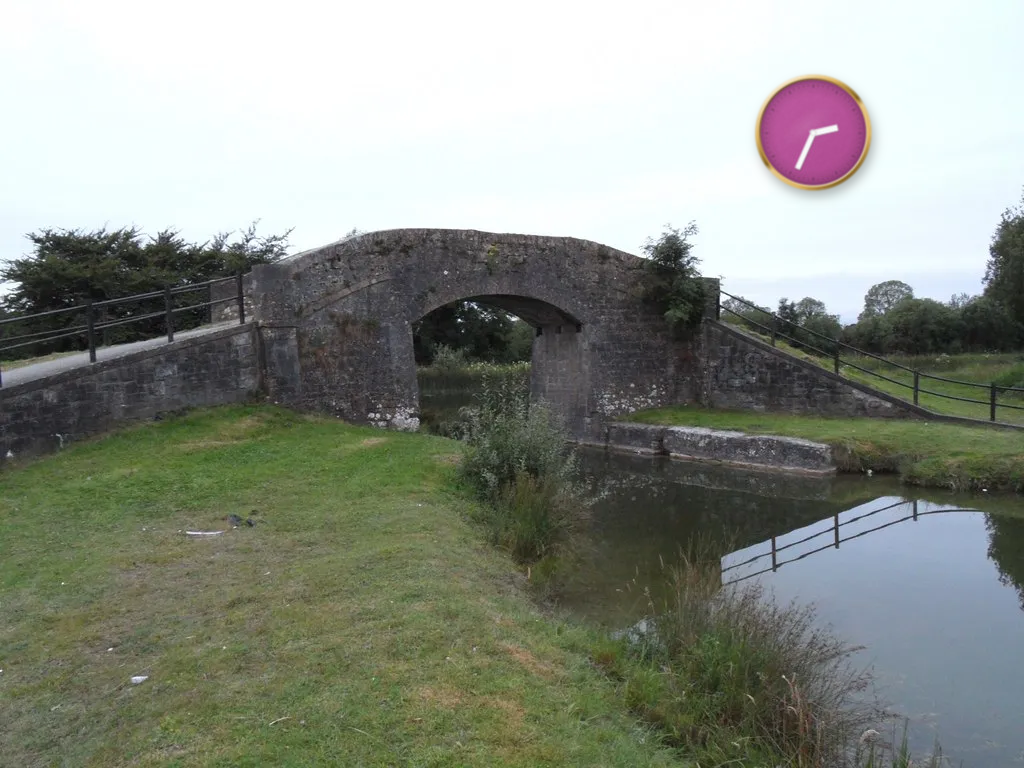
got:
2:34
